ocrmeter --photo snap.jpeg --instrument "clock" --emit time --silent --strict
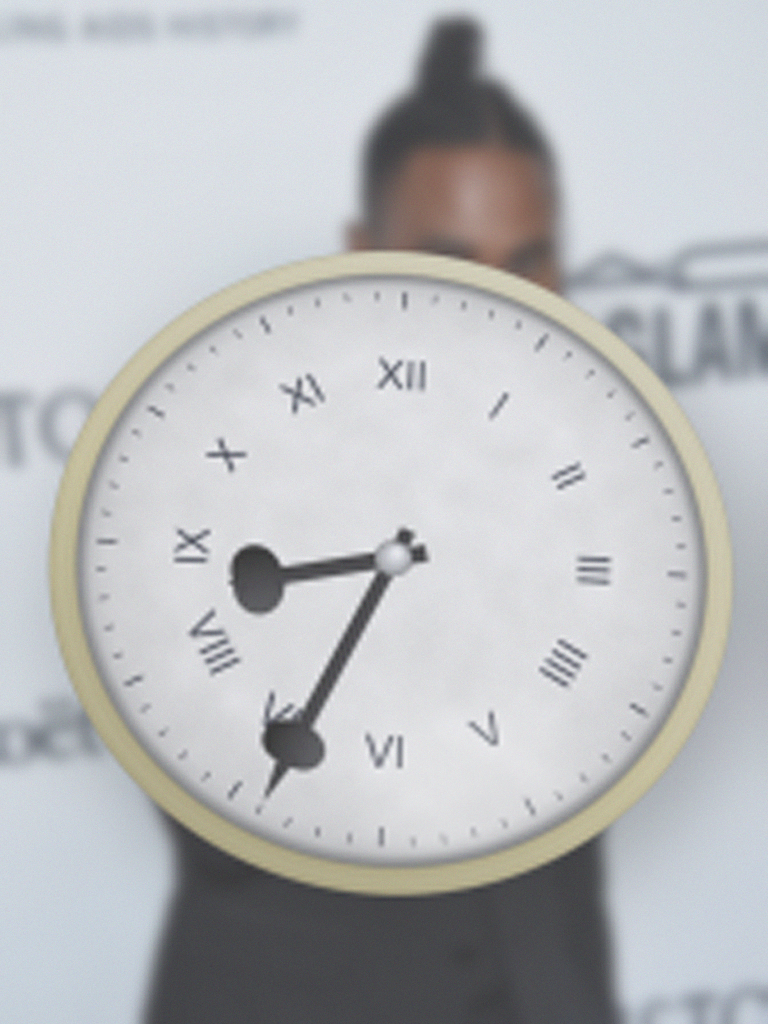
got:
8:34
